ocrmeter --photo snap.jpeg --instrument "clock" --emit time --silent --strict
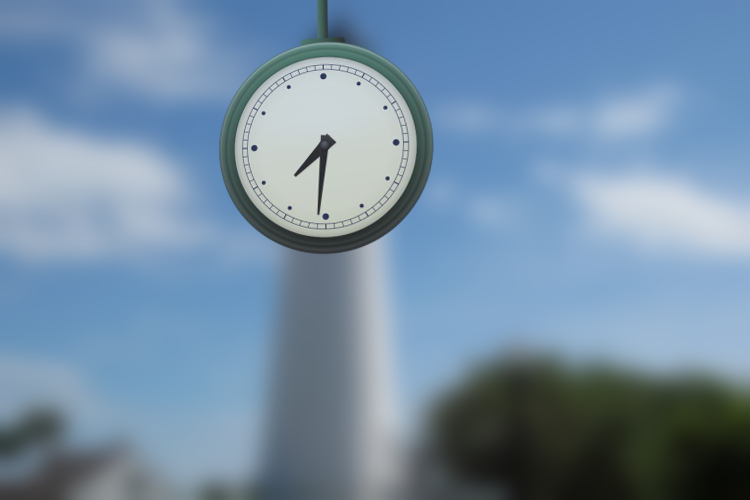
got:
7:31
